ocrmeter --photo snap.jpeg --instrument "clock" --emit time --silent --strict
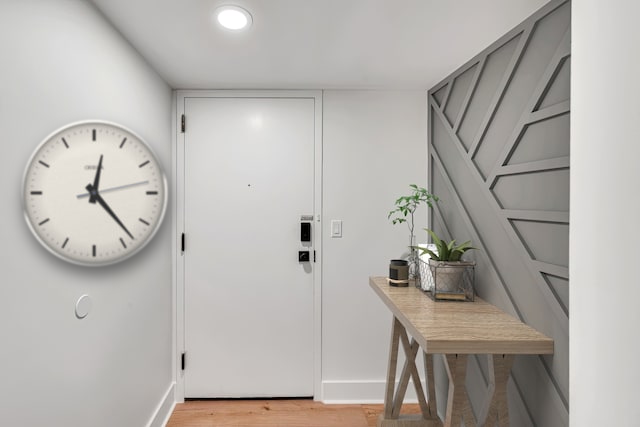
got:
12:23:13
